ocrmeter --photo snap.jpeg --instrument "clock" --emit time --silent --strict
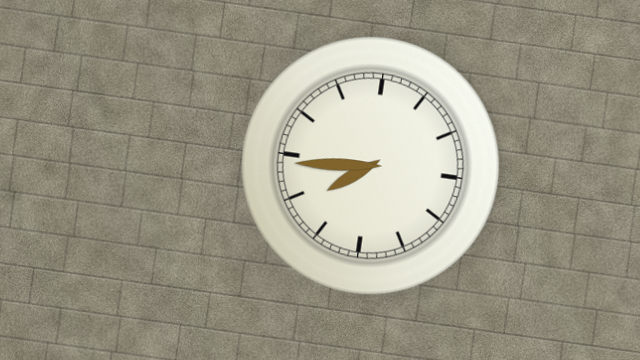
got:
7:44
